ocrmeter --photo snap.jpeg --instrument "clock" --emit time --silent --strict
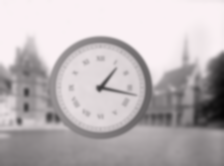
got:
1:17
